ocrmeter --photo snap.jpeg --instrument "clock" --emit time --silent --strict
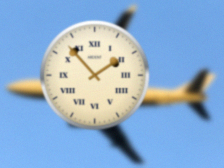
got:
1:53
